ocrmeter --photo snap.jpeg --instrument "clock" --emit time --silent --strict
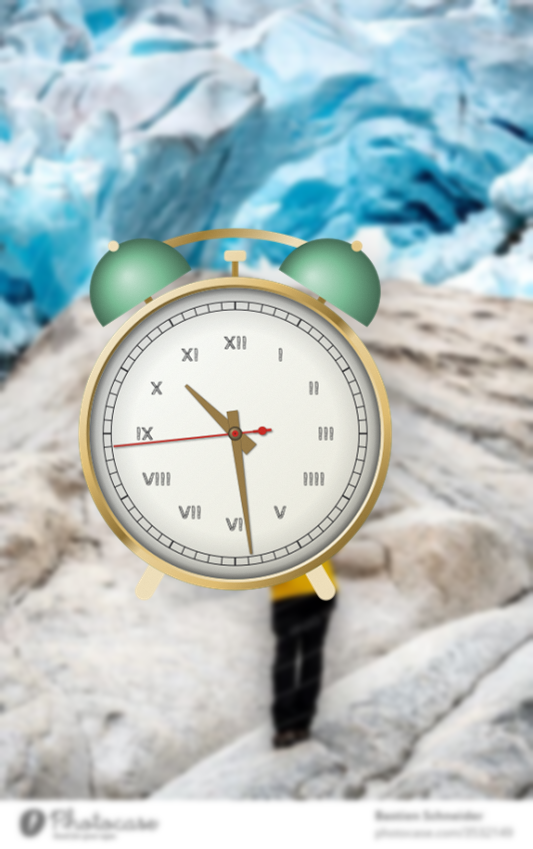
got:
10:28:44
